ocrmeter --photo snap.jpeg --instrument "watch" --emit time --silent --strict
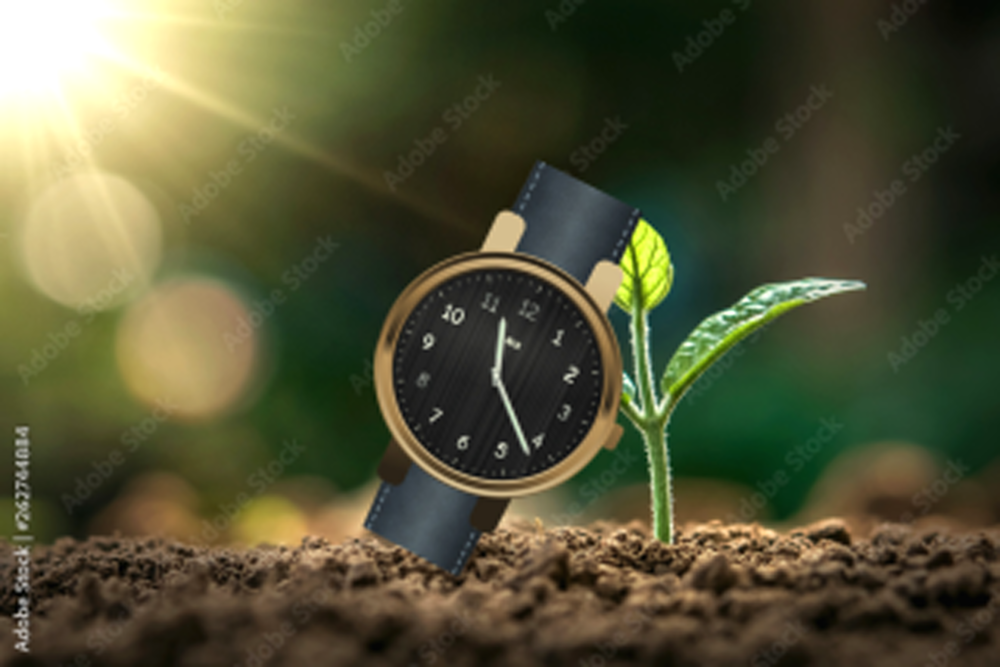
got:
11:22
